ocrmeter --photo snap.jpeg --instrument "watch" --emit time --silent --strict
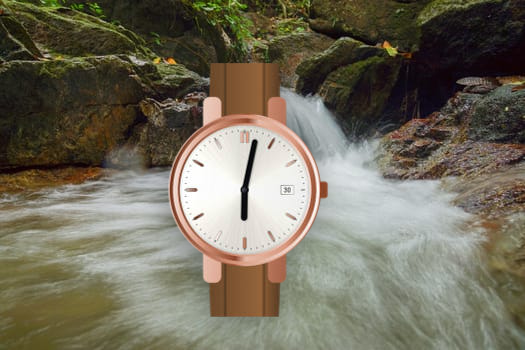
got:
6:02
